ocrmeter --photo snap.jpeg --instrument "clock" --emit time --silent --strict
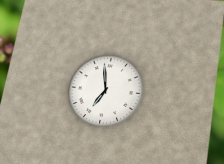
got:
6:58
